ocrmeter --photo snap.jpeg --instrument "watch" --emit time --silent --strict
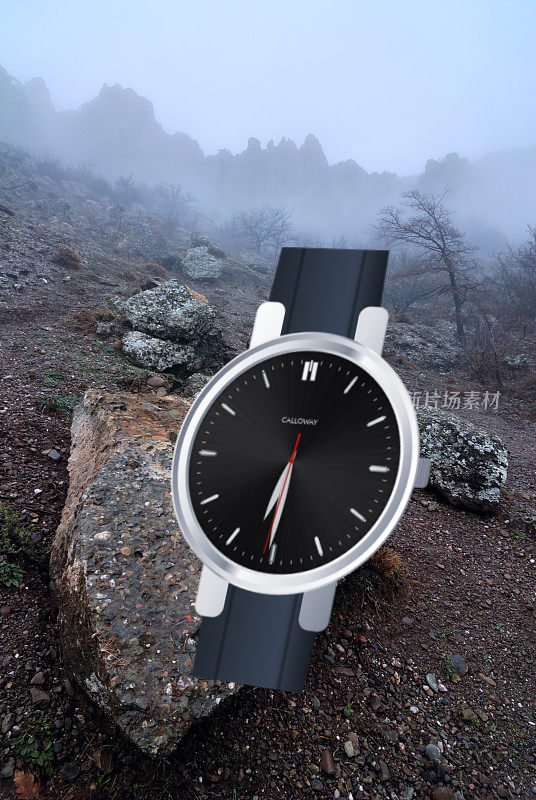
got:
6:30:31
